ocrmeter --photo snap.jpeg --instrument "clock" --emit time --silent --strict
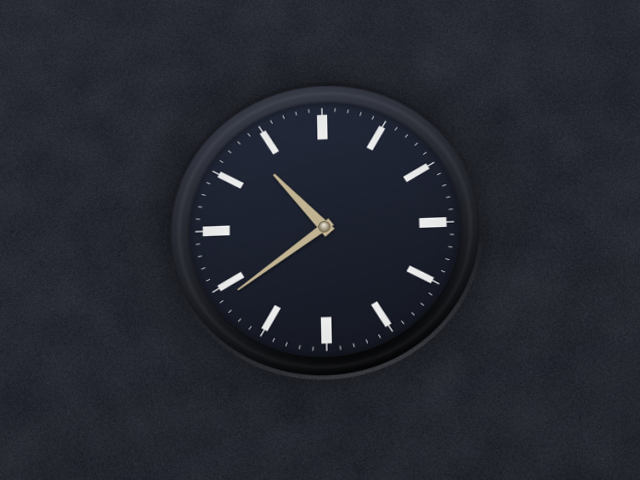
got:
10:39
